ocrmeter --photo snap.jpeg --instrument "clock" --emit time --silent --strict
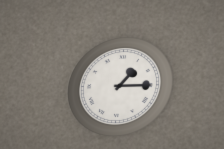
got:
1:15
